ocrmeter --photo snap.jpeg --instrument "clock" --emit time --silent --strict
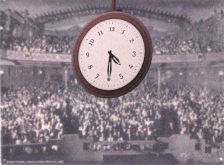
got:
4:30
